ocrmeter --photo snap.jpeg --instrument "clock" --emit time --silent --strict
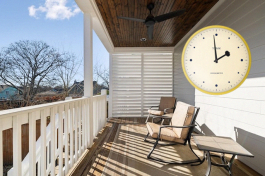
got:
1:59
